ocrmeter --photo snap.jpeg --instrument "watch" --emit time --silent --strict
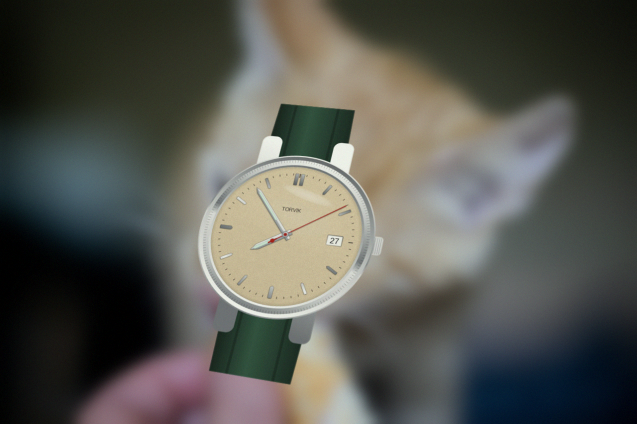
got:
7:53:09
